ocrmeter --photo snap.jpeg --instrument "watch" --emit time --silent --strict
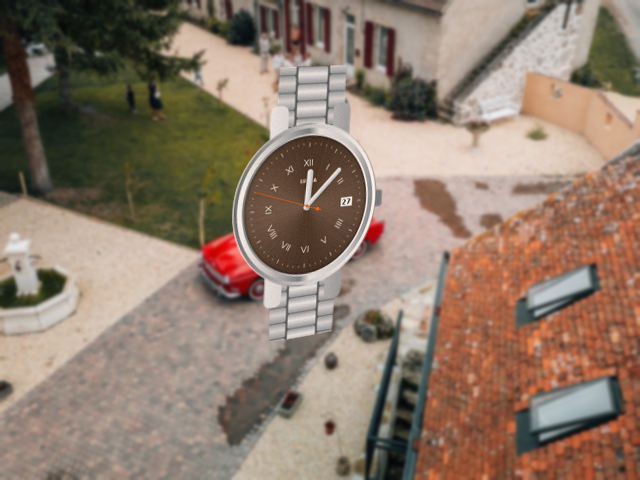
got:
12:07:48
